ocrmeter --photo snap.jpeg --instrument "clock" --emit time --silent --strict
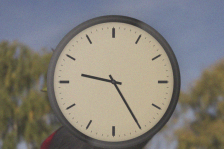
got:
9:25
